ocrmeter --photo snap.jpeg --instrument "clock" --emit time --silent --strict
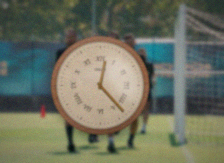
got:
12:23
